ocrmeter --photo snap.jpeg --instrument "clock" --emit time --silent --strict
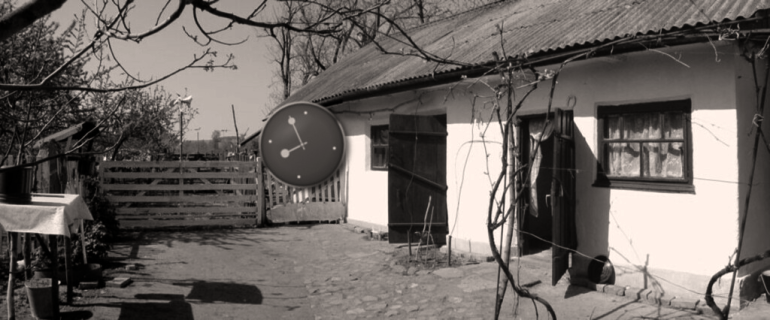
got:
7:55
